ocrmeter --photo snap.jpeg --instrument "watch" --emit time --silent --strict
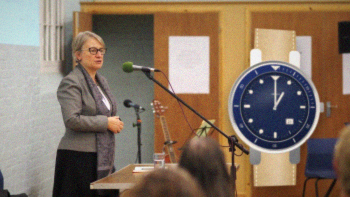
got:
1:00
